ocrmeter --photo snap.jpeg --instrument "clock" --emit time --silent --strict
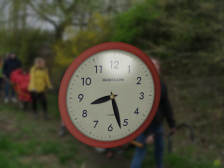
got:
8:27
